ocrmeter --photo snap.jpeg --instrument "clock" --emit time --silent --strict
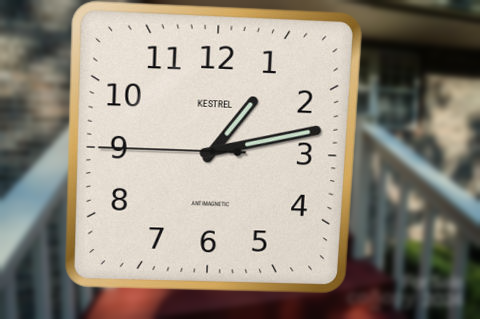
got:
1:12:45
